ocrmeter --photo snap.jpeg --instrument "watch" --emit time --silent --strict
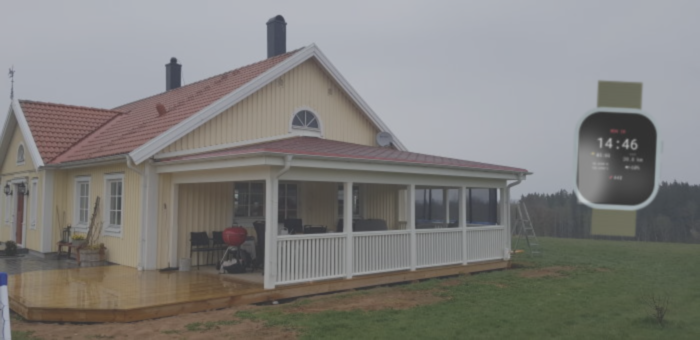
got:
14:46
